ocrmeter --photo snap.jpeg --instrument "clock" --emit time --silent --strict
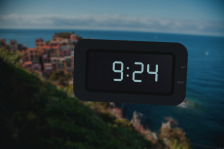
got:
9:24
